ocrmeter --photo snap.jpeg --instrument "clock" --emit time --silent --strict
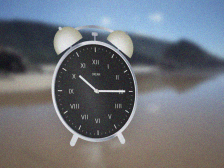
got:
10:15
